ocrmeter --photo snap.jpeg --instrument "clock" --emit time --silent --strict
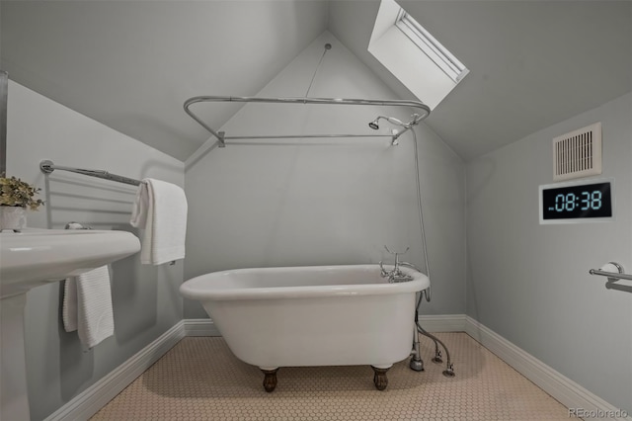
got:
8:38
